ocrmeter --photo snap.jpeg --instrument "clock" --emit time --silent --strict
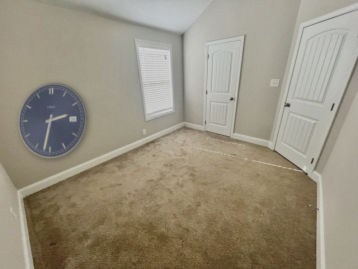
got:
2:32
